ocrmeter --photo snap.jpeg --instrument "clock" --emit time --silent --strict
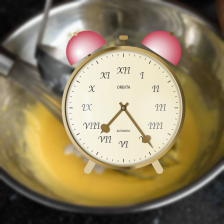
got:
7:24
